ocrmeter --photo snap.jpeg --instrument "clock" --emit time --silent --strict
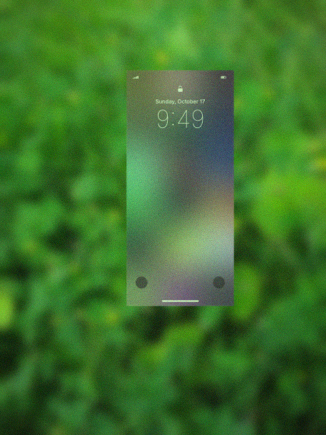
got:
9:49
